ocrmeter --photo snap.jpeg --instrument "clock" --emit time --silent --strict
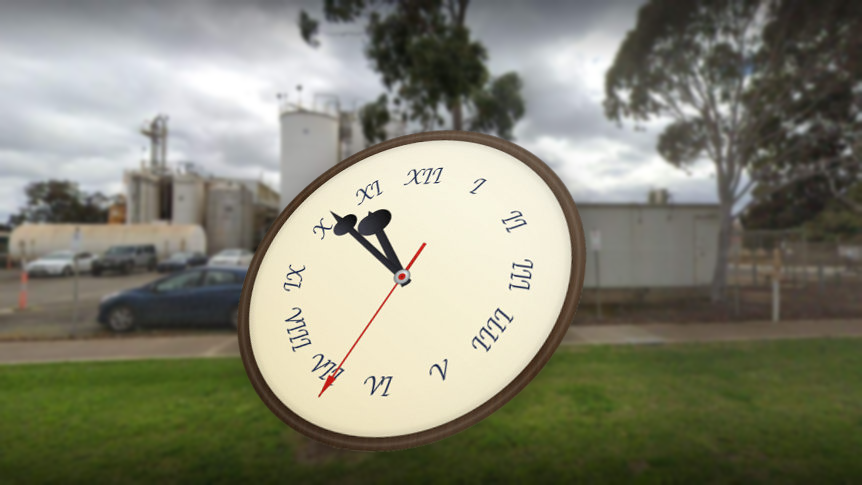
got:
10:51:34
